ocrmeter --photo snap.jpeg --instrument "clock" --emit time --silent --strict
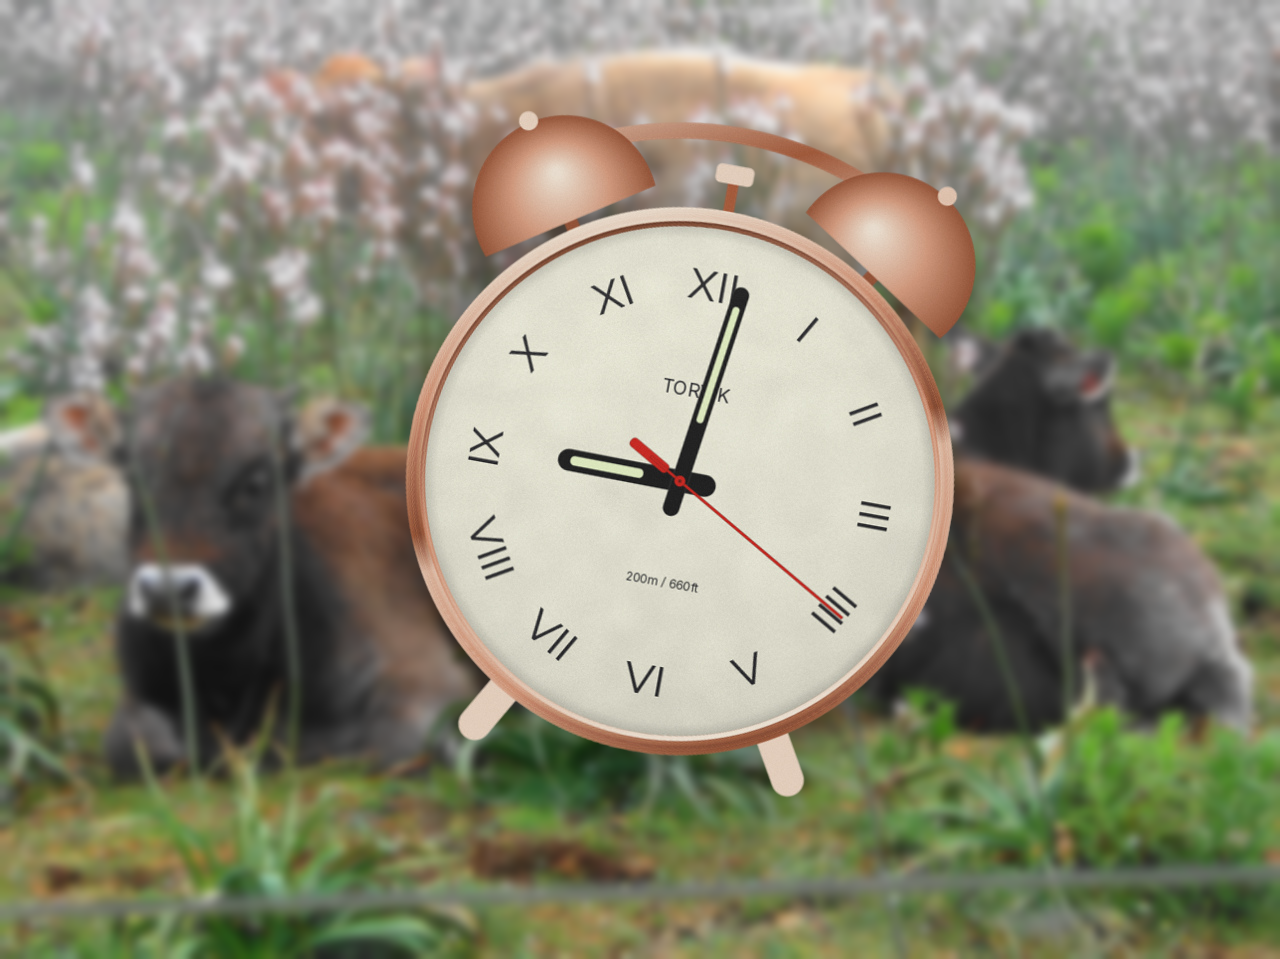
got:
9:01:20
